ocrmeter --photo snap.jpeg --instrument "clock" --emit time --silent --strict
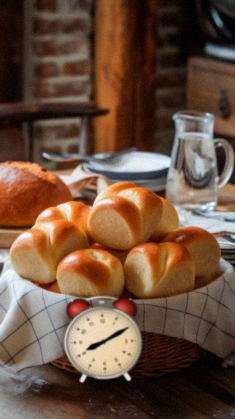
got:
8:10
